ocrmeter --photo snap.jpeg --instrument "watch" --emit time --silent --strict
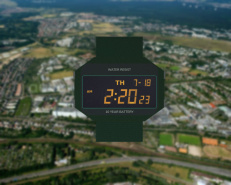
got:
2:20:23
